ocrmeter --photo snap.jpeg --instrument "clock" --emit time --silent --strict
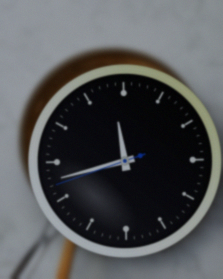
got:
11:42:42
